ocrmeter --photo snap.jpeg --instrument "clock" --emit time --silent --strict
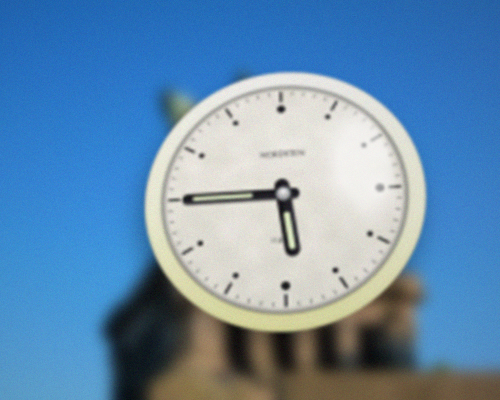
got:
5:45
